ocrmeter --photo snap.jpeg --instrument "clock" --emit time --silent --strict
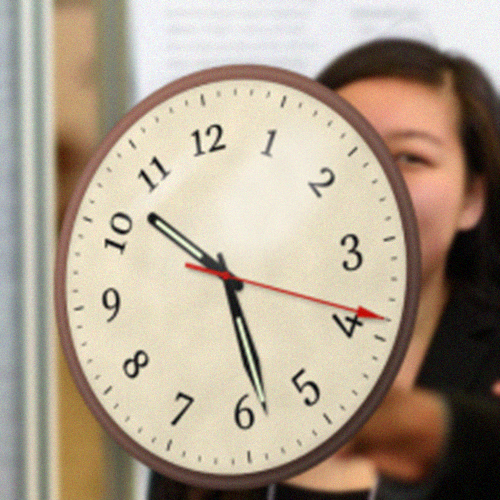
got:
10:28:19
